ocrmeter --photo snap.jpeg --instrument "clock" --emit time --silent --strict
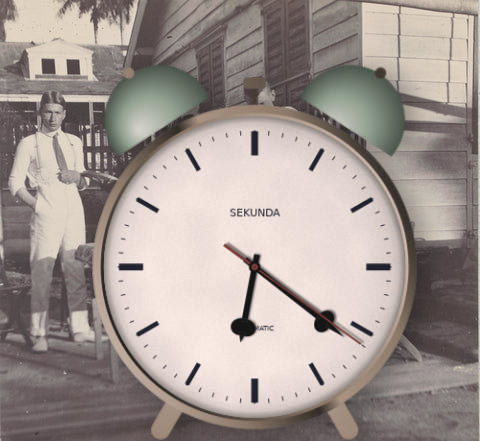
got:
6:21:21
